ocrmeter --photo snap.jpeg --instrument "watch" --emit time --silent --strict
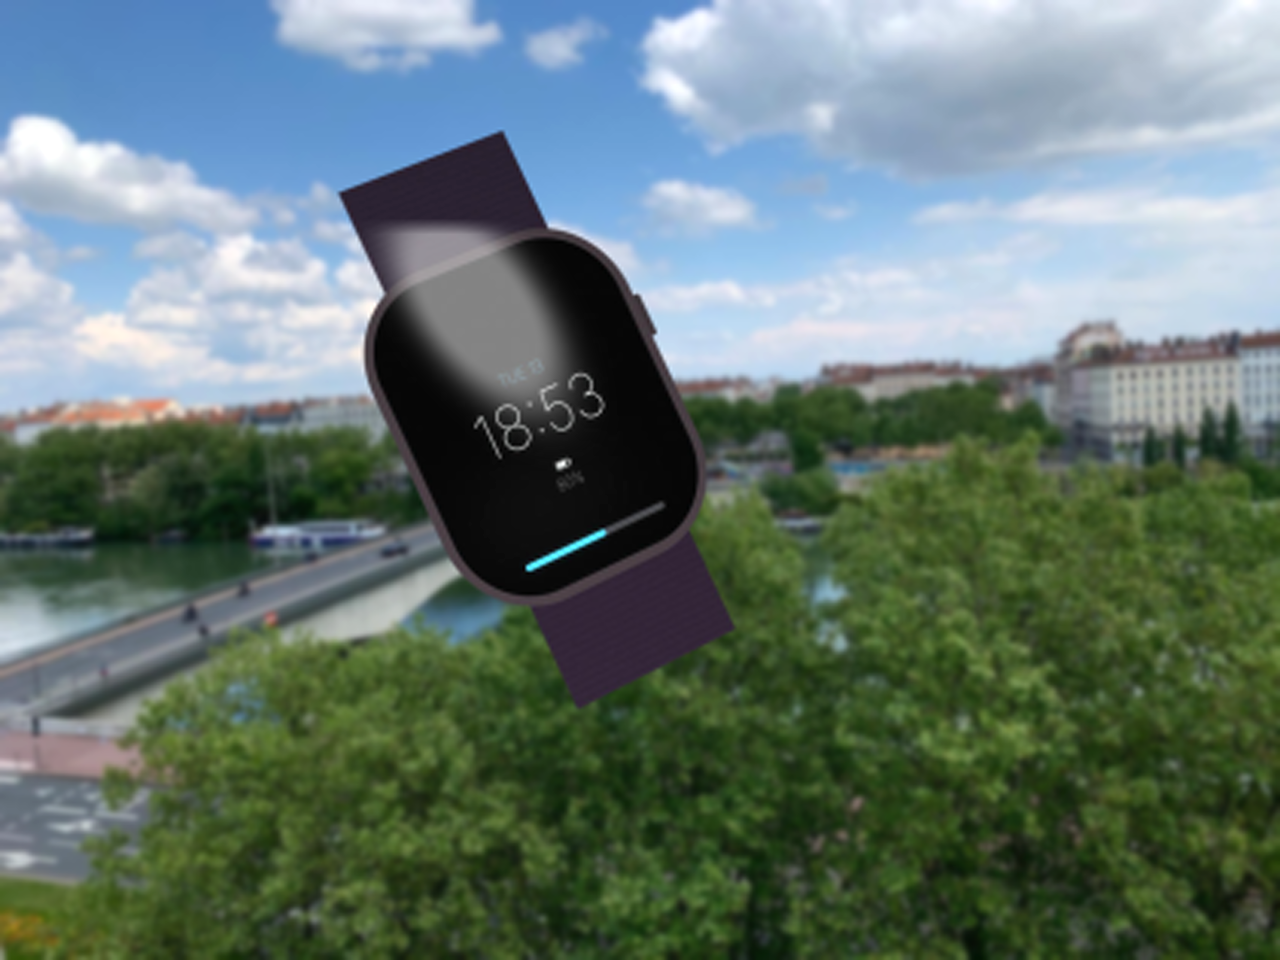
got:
18:53
